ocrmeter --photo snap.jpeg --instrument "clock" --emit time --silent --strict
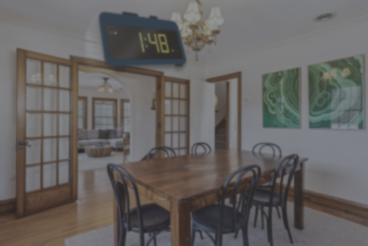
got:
1:48
